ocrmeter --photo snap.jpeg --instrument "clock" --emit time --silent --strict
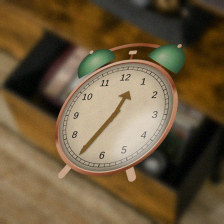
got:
12:35
